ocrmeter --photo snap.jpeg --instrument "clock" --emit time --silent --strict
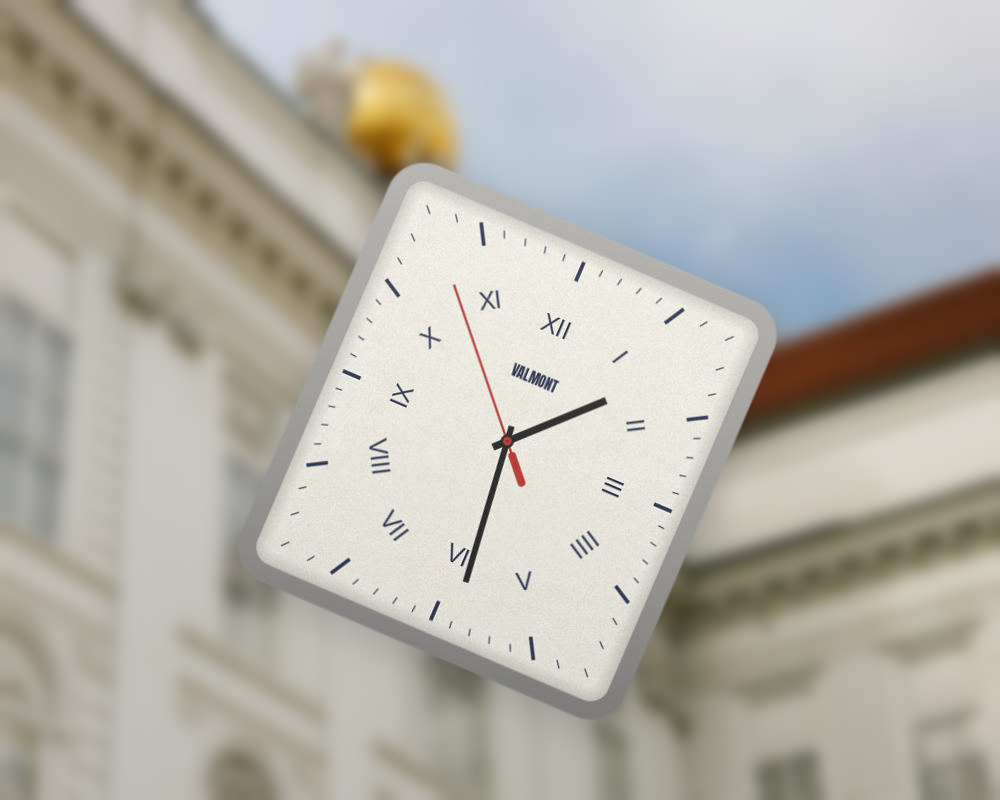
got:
1:28:53
